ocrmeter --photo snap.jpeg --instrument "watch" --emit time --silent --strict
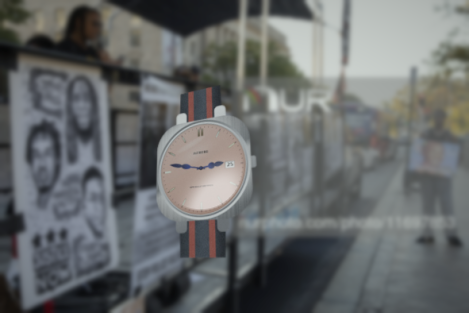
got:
2:47
